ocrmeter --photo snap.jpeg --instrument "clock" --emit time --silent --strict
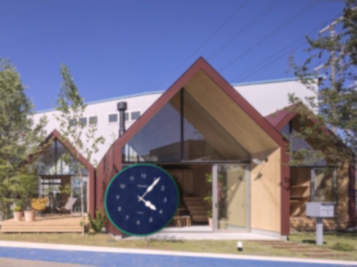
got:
4:06
